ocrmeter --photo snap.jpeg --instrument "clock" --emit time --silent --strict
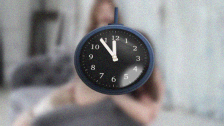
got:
11:54
